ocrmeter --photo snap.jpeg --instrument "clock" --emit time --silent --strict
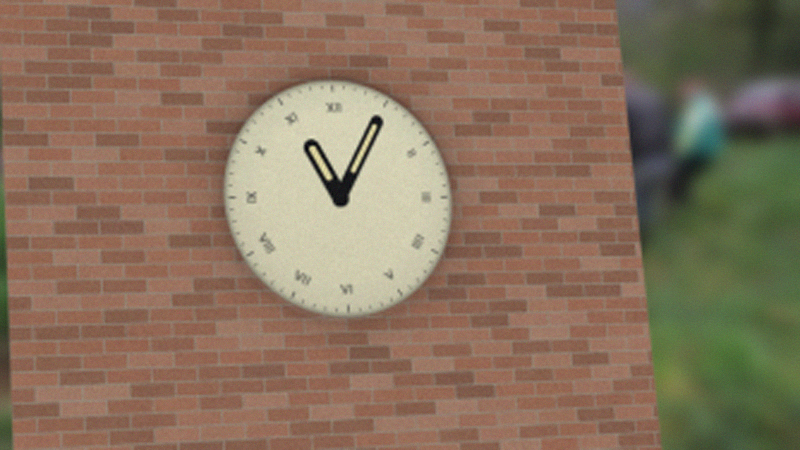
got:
11:05
